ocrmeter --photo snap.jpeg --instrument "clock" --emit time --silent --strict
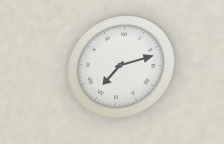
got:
7:12
